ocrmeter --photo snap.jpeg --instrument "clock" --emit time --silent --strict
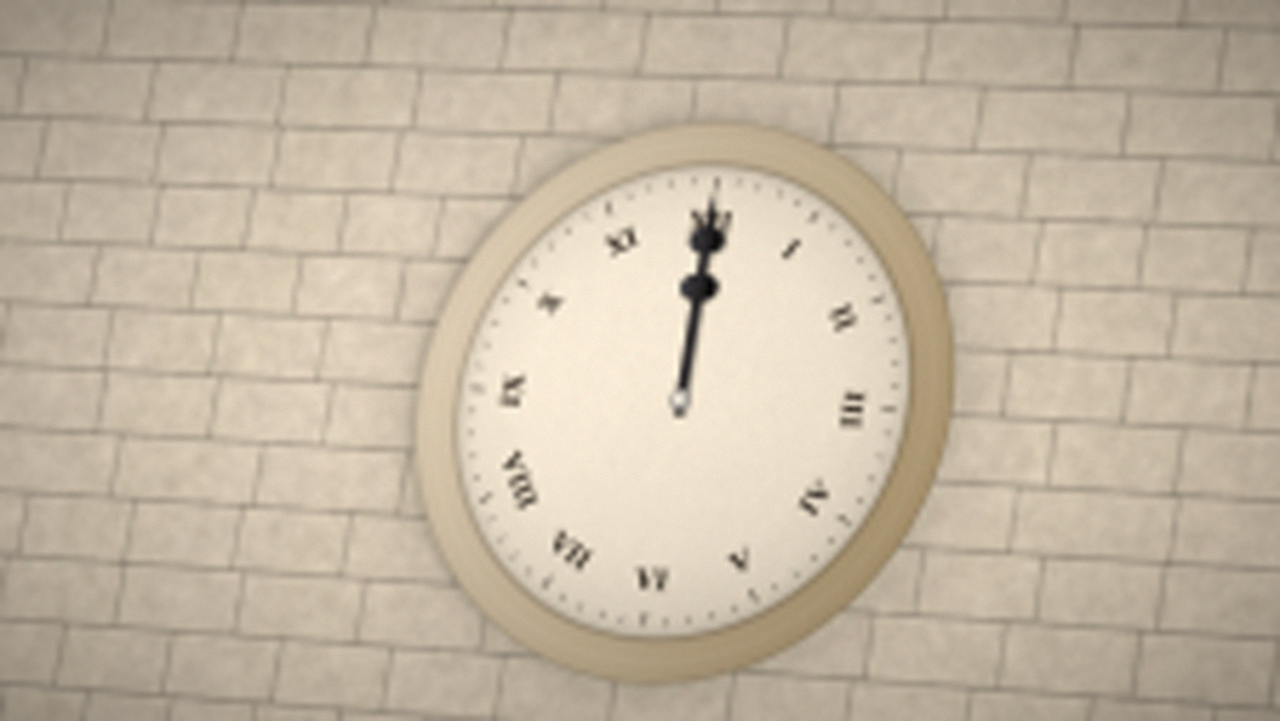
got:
12:00
